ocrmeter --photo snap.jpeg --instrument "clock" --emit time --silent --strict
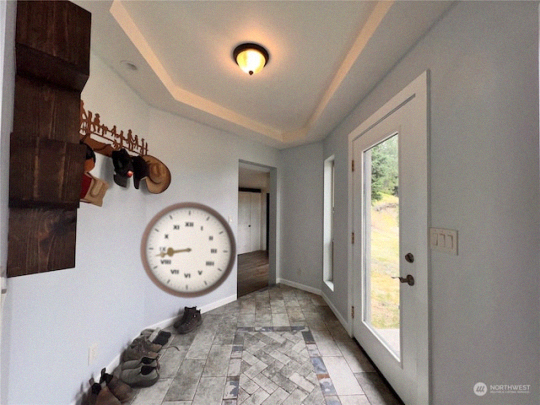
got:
8:43
